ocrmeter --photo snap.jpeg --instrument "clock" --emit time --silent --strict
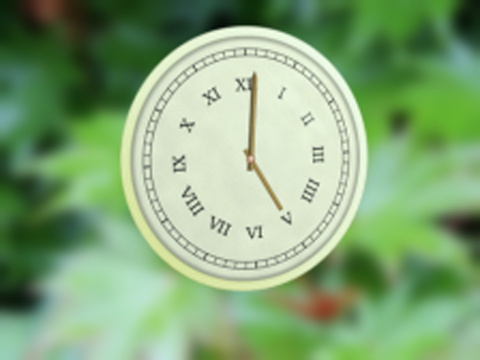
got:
5:01
